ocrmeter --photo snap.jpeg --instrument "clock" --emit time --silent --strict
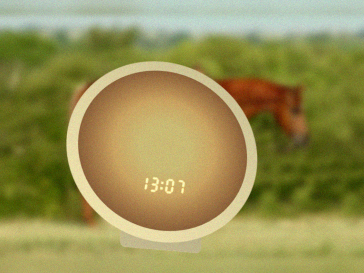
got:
13:07
